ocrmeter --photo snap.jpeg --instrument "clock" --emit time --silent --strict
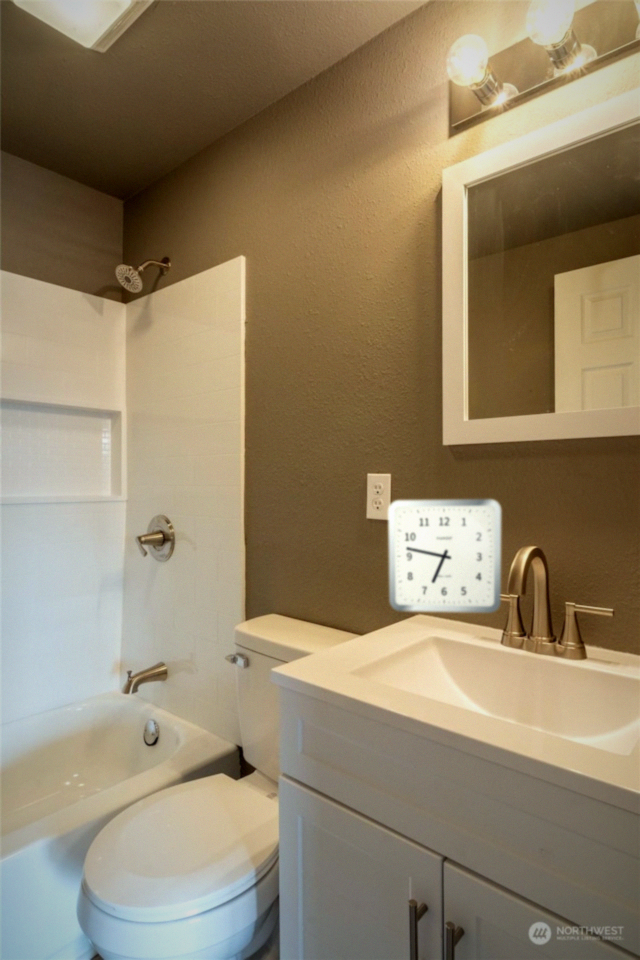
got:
6:47
